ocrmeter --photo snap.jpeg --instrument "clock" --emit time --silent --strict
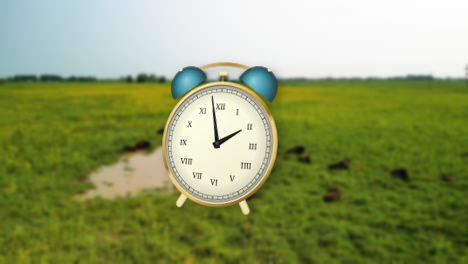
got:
1:58
